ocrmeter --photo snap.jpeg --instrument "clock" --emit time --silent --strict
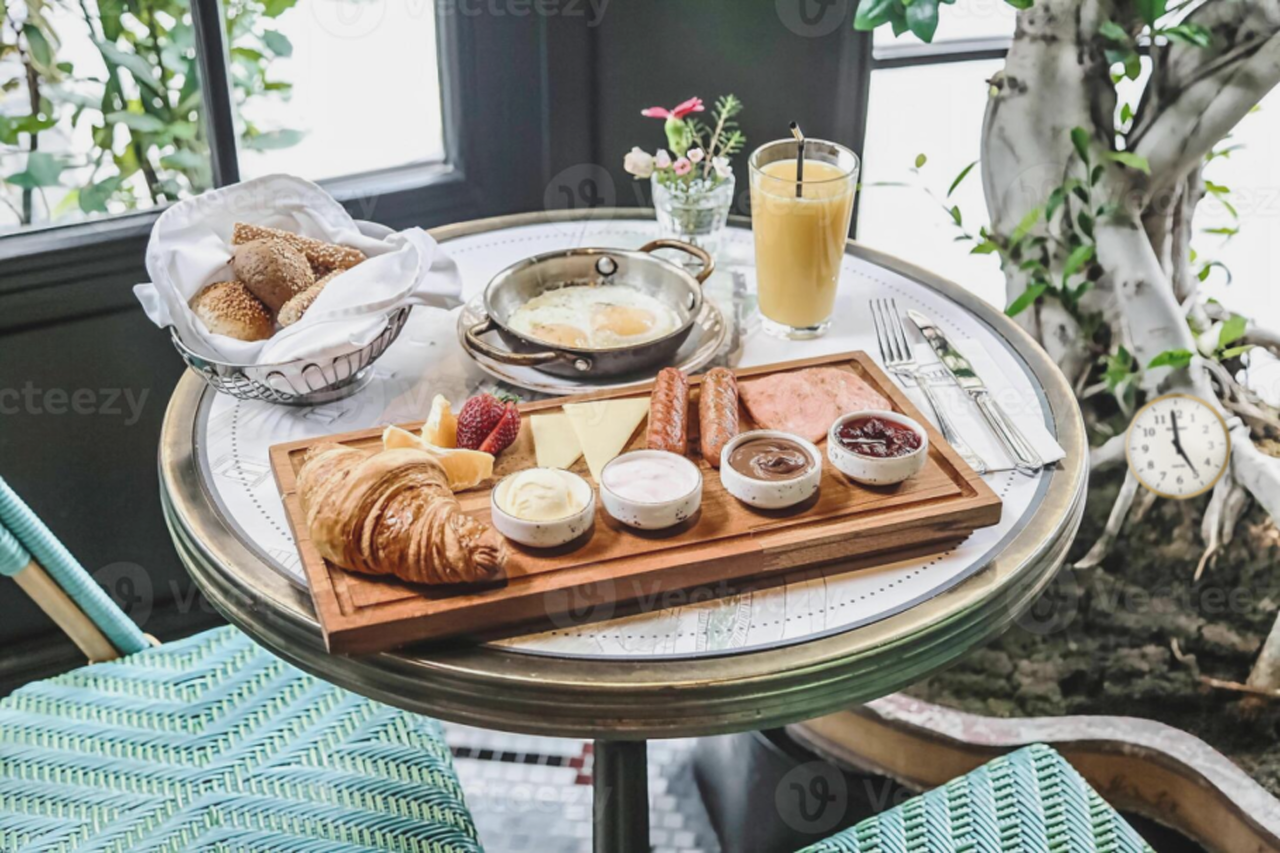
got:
4:59
